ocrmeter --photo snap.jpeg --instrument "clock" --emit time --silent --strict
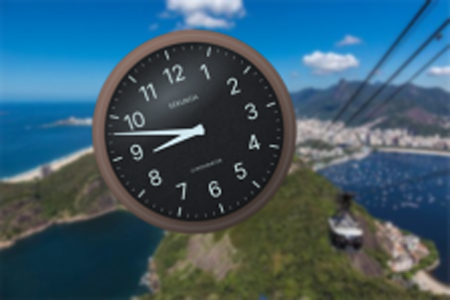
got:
8:48
